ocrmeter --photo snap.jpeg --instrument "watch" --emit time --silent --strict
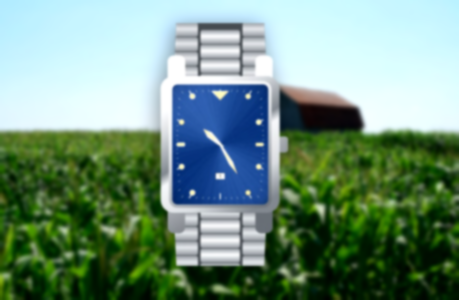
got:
10:25
